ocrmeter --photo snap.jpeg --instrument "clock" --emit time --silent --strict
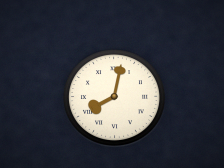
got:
8:02
